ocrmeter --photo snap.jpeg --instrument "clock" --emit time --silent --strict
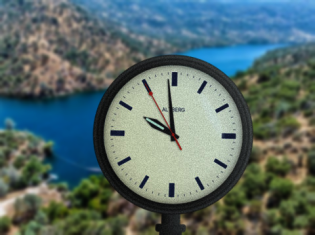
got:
9:58:55
